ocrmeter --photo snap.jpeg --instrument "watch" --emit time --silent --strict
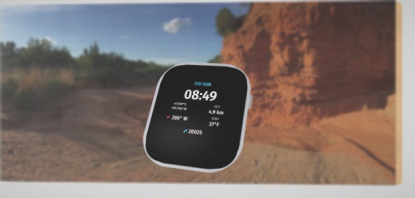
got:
8:49
